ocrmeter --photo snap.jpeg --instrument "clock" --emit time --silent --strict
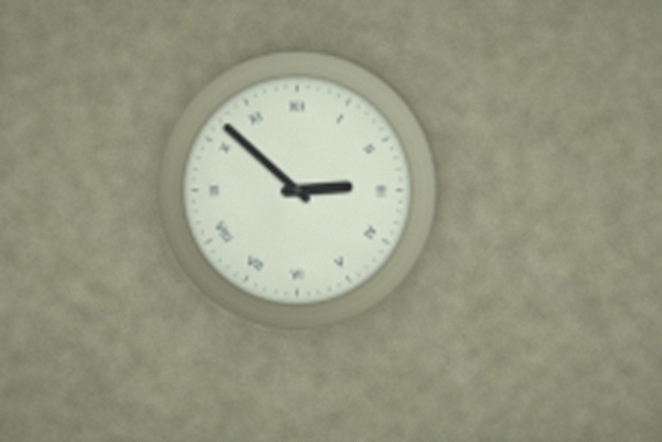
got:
2:52
